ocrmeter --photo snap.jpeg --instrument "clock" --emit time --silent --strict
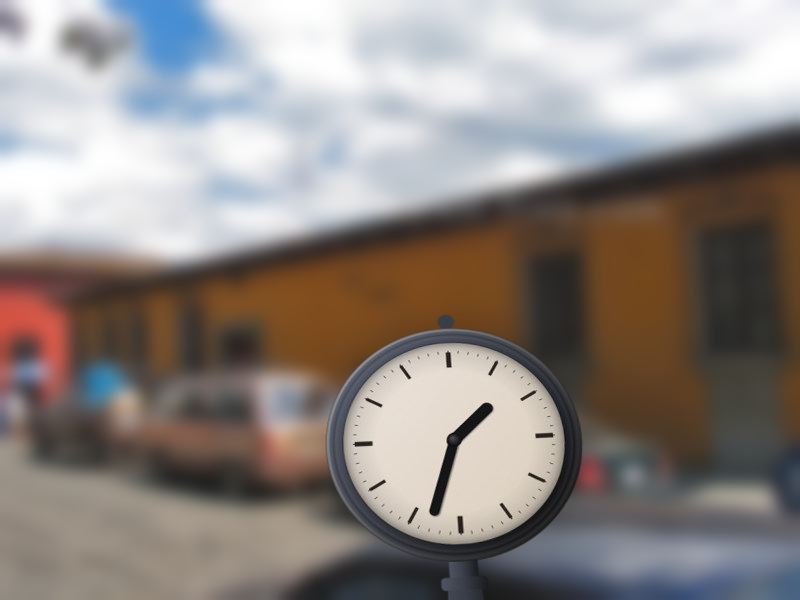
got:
1:33
